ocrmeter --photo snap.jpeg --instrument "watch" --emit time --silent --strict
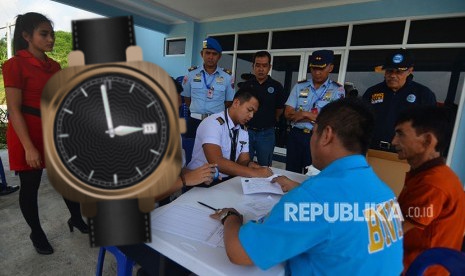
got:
2:59
